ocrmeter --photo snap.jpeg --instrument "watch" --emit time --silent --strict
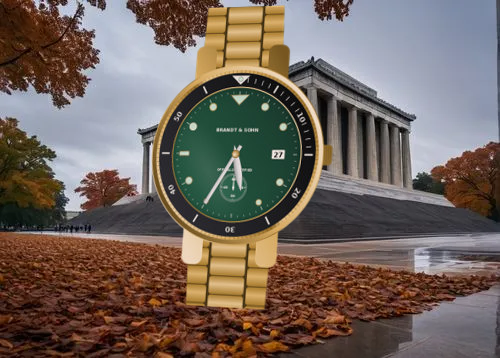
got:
5:35
